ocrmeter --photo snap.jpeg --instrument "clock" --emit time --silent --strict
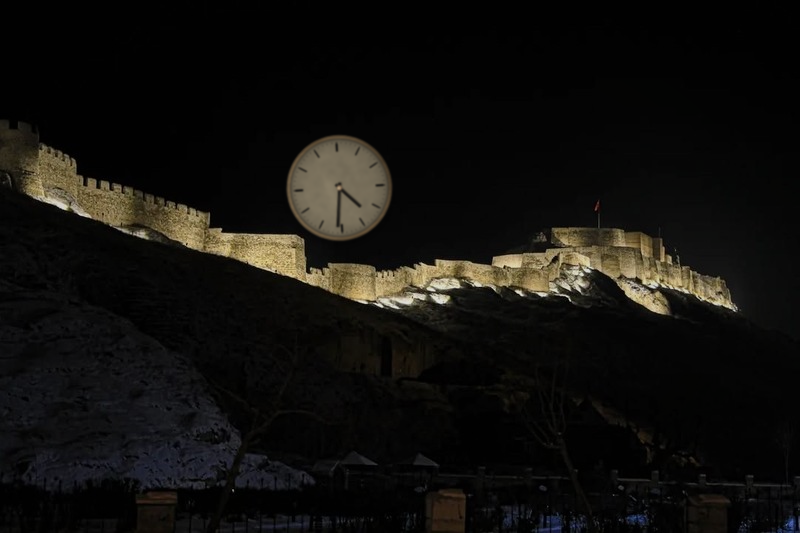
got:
4:31
